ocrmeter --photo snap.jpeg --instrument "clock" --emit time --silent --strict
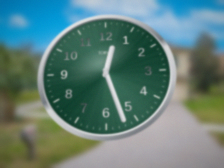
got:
12:27
